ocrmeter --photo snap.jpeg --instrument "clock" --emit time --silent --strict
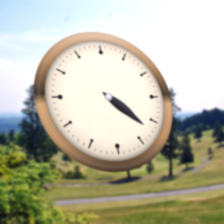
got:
4:22
